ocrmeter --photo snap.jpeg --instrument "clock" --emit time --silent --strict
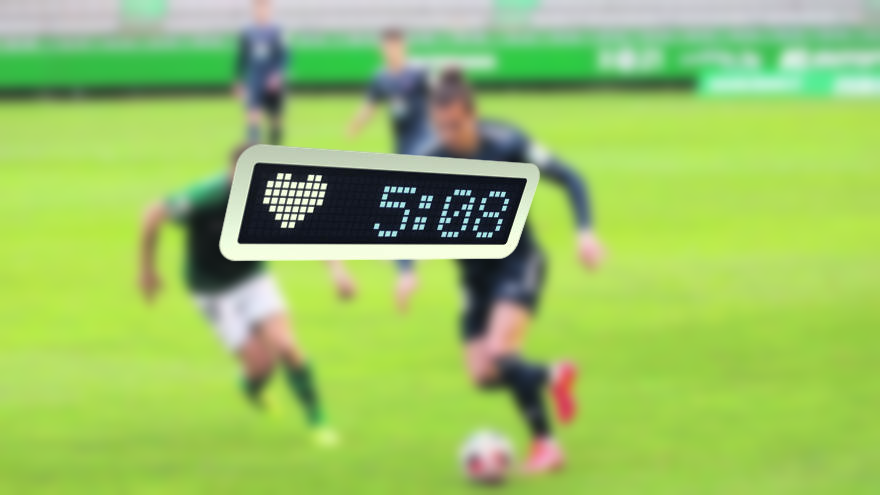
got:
5:08
